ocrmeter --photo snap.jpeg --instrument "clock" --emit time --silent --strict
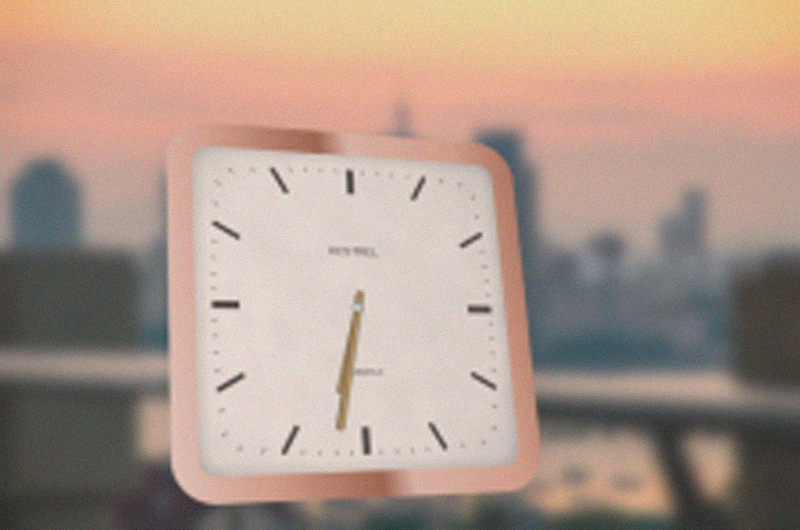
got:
6:32
